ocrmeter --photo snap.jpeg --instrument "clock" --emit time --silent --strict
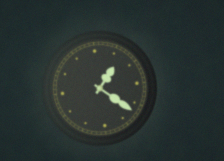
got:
1:22
